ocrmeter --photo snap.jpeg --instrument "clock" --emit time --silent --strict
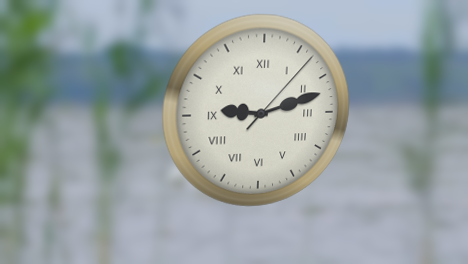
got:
9:12:07
